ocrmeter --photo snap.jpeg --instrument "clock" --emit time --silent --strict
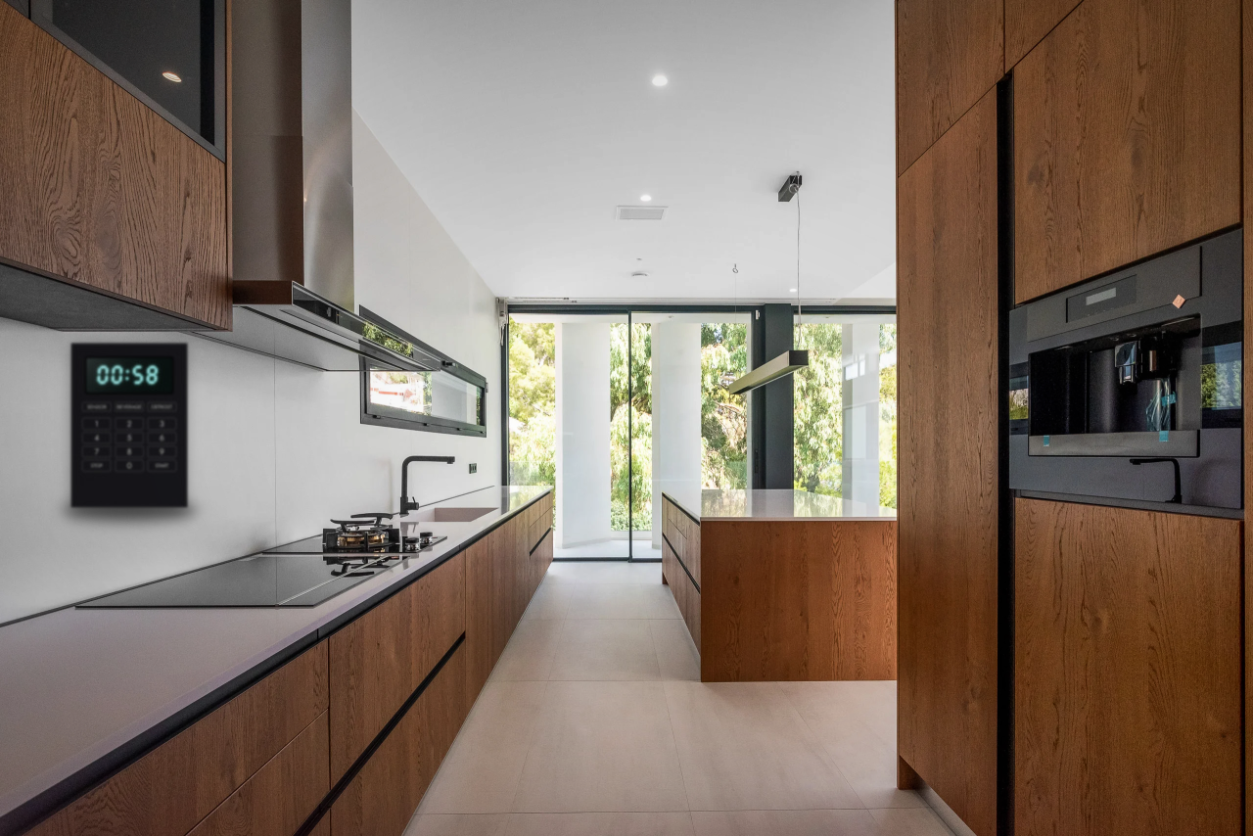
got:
0:58
